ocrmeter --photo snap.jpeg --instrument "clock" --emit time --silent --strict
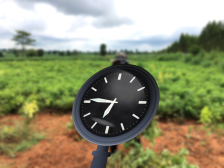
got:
6:46
